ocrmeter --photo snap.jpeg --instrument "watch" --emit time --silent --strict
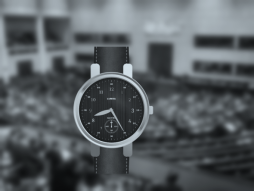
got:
8:25
